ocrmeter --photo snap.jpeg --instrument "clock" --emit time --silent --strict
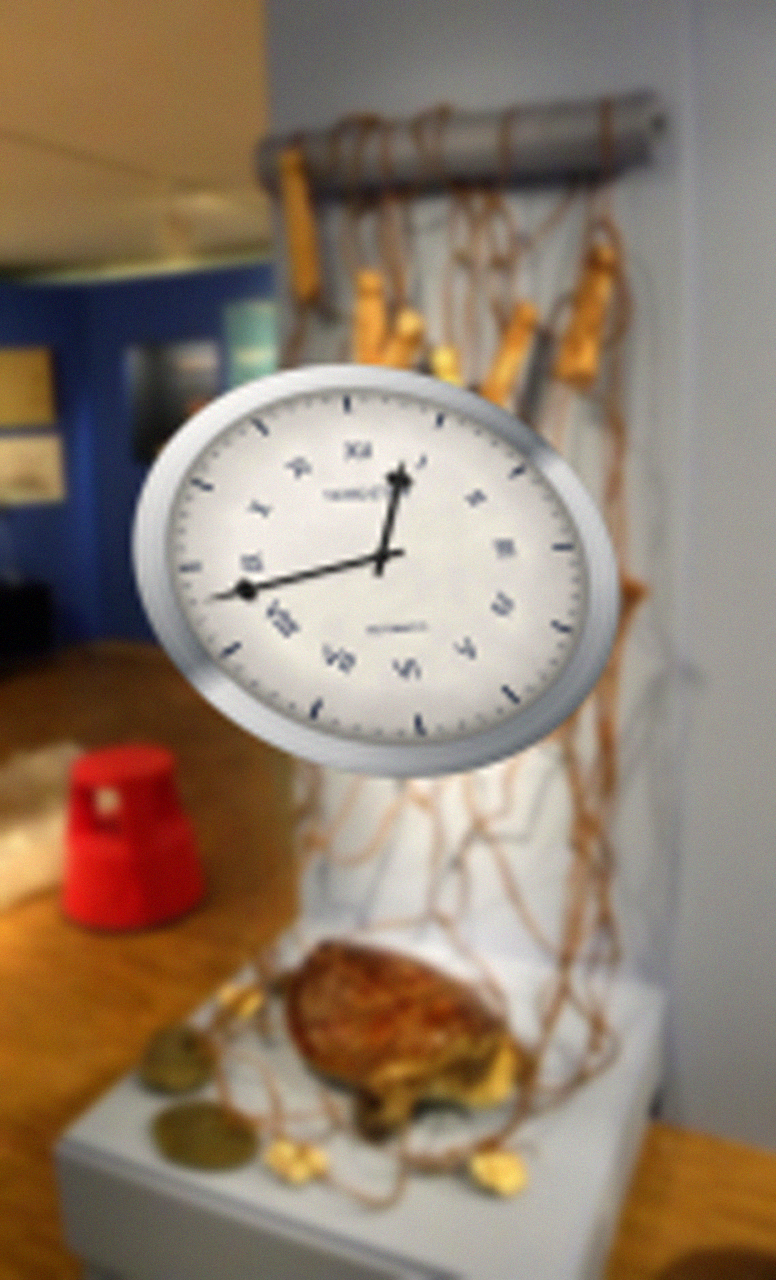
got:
12:43
